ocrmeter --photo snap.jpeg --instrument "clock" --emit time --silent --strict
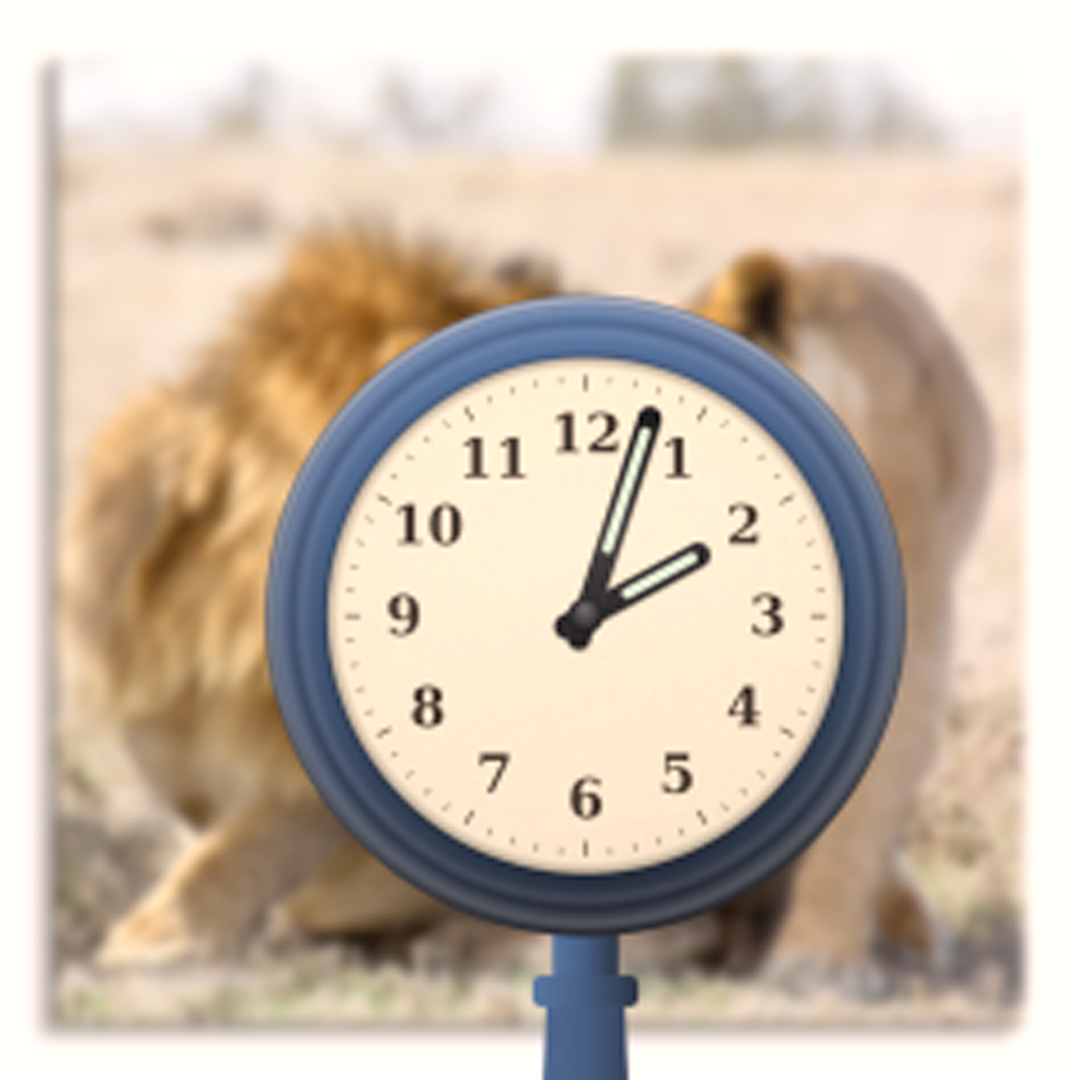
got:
2:03
